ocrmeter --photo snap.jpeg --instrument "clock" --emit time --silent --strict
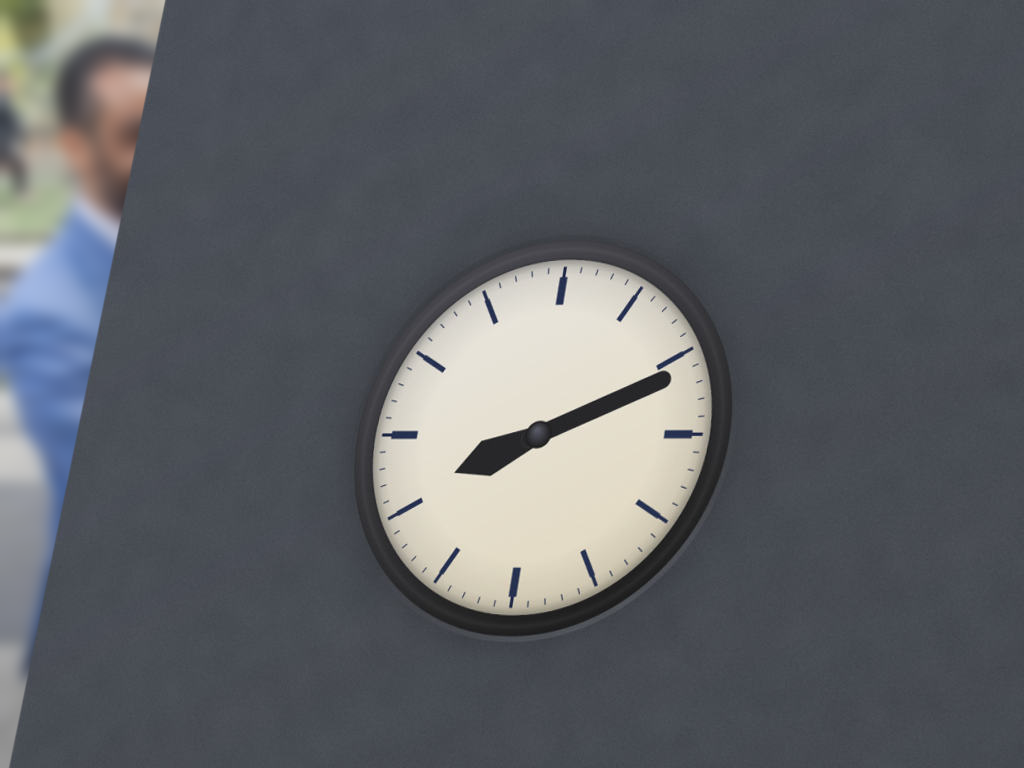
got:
8:11
